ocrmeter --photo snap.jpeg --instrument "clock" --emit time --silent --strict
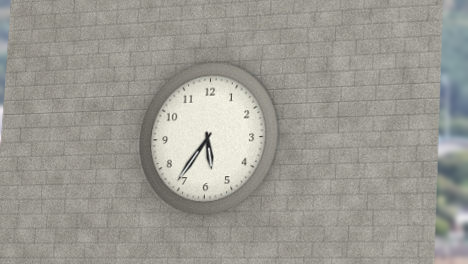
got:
5:36
